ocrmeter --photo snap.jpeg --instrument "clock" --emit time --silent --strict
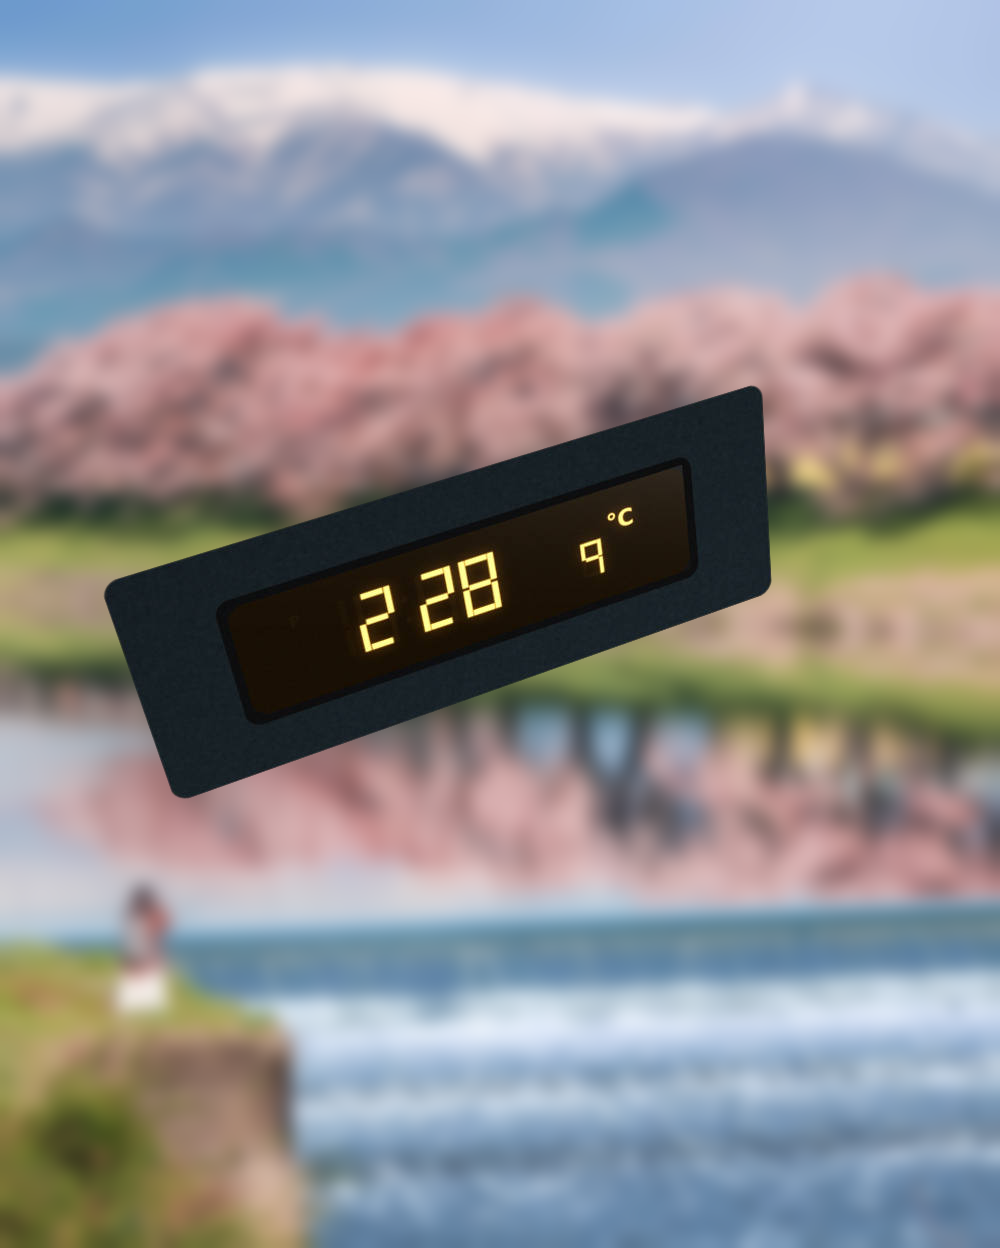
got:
2:28
